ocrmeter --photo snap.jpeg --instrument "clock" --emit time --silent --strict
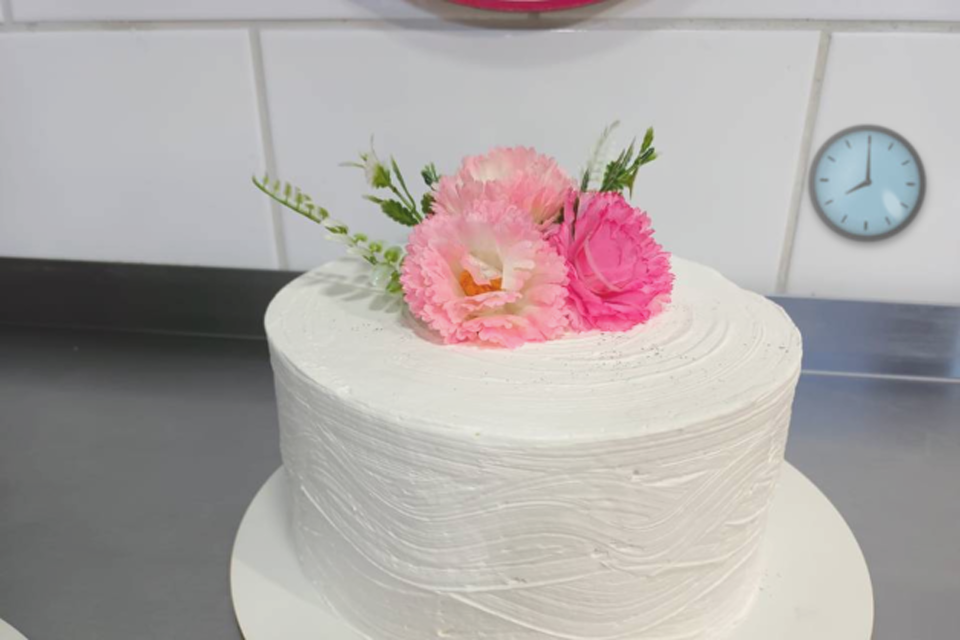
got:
8:00
